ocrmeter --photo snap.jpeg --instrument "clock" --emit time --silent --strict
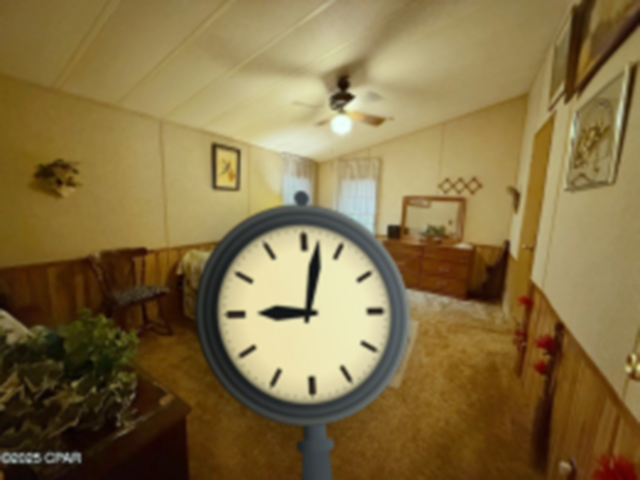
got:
9:02
